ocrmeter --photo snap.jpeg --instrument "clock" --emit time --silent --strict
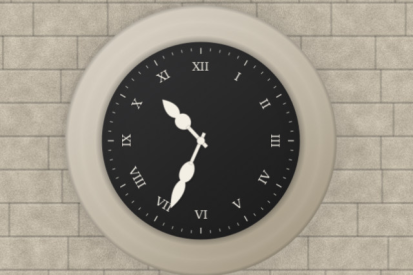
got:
10:34
